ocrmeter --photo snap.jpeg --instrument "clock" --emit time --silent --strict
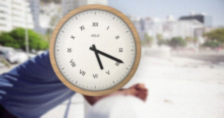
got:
5:19
